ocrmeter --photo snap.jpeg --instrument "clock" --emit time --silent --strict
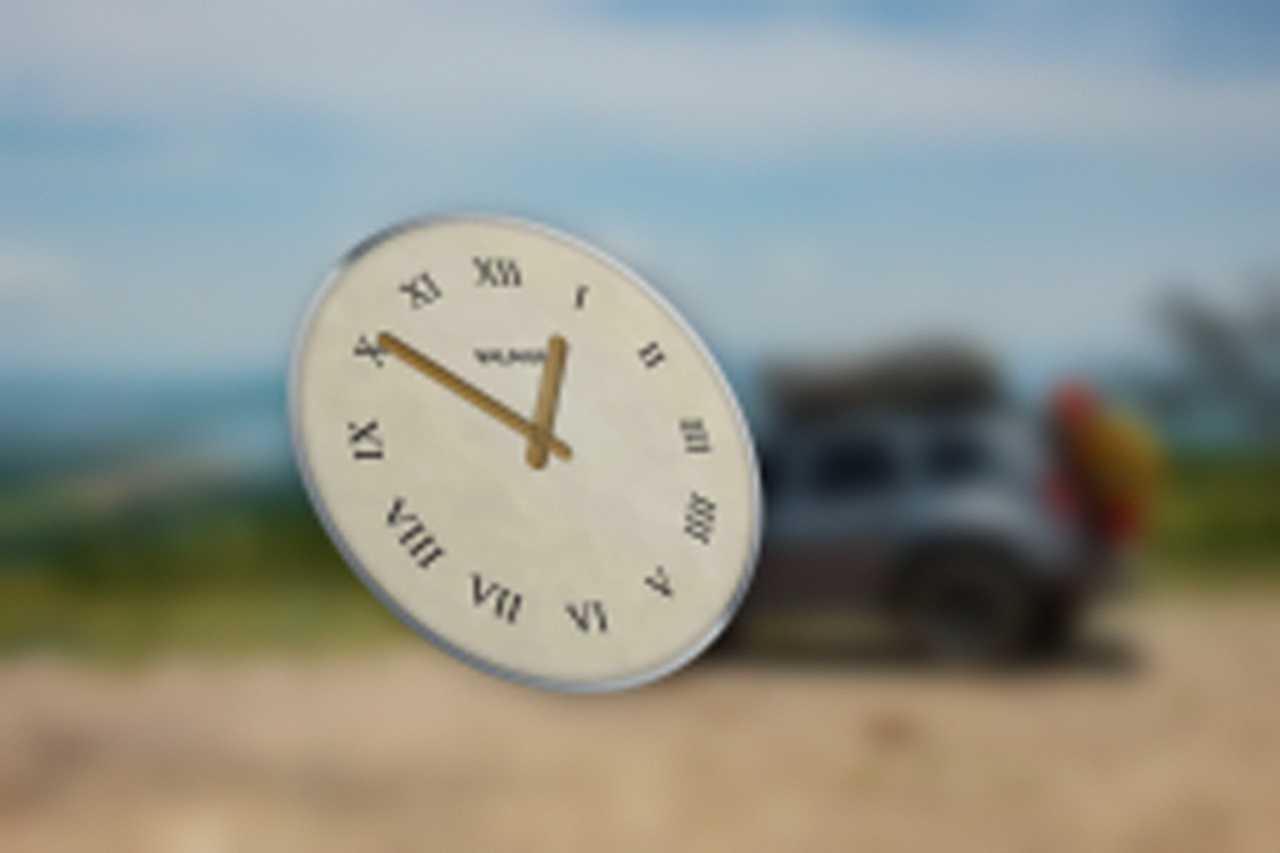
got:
12:51
